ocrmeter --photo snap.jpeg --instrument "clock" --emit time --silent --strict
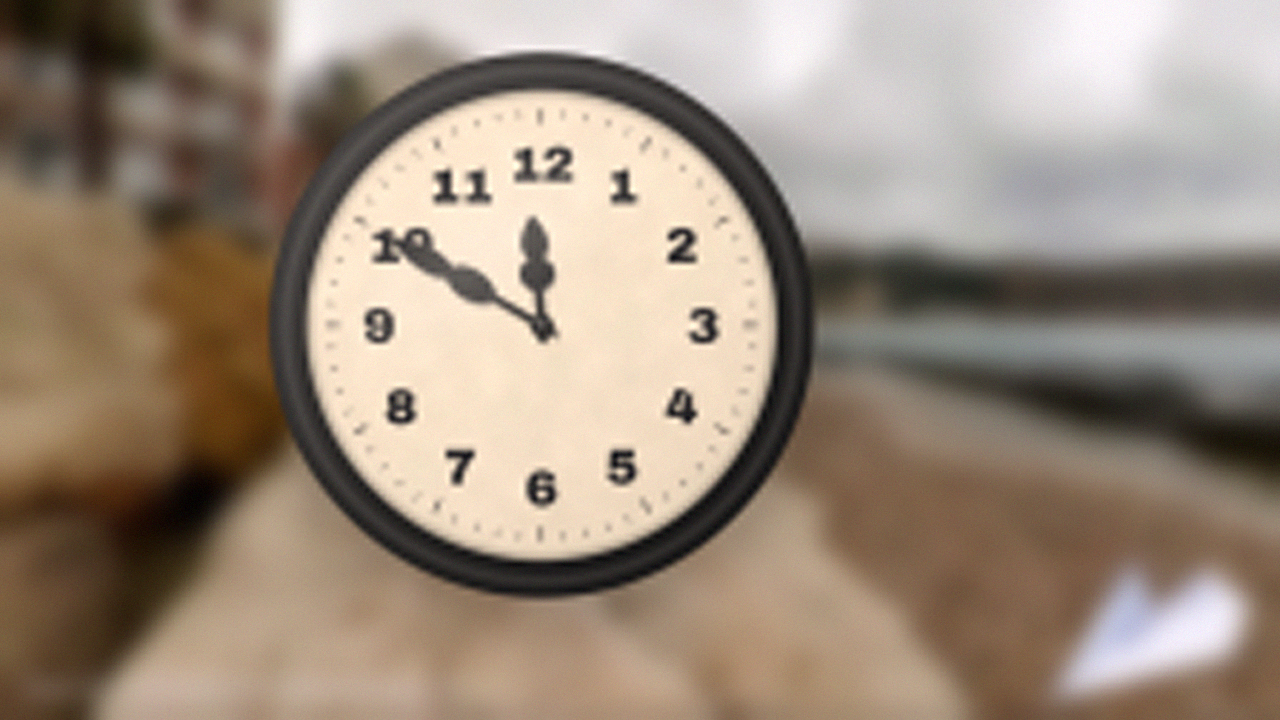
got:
11:50
